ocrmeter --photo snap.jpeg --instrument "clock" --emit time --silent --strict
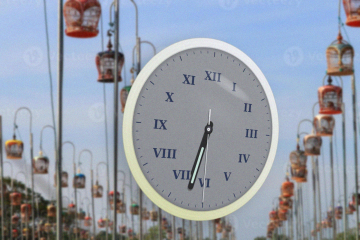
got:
6:32:30
